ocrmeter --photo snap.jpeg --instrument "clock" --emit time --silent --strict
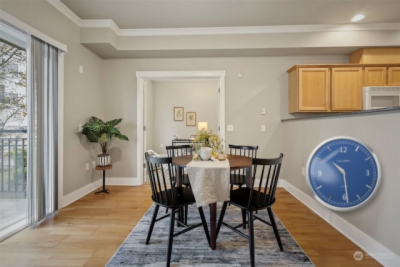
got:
10:29
